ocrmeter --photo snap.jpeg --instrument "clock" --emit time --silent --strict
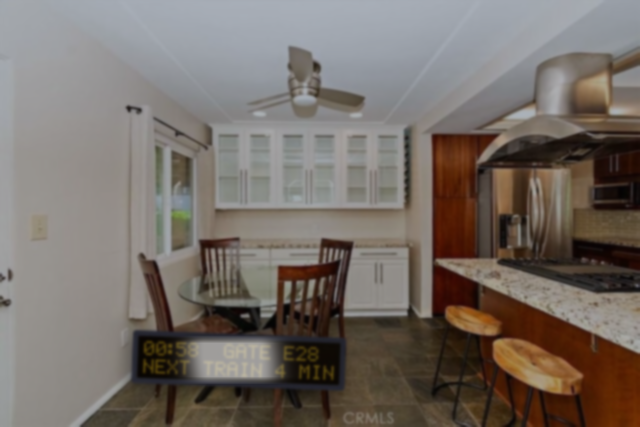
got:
0:58
